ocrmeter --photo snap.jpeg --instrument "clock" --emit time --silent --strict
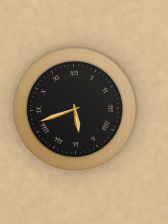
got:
5:42
